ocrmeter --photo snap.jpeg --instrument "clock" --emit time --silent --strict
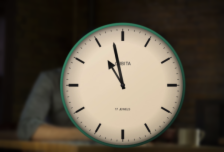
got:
10:58
